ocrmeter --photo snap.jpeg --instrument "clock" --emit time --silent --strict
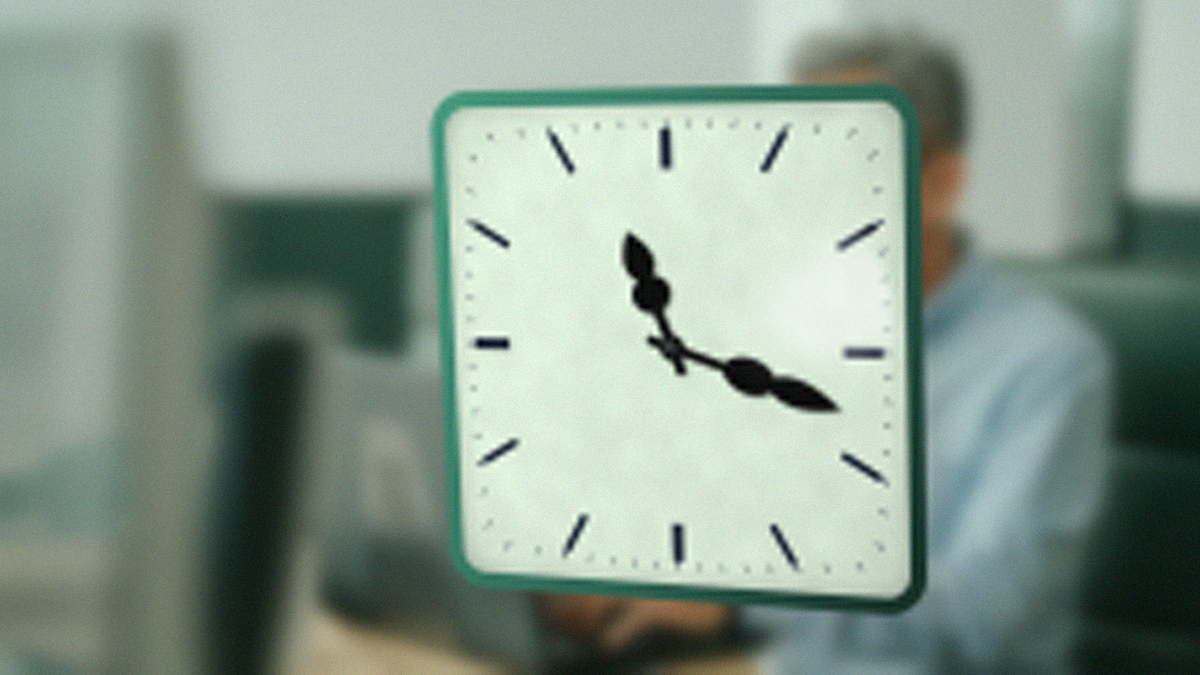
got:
11:18
